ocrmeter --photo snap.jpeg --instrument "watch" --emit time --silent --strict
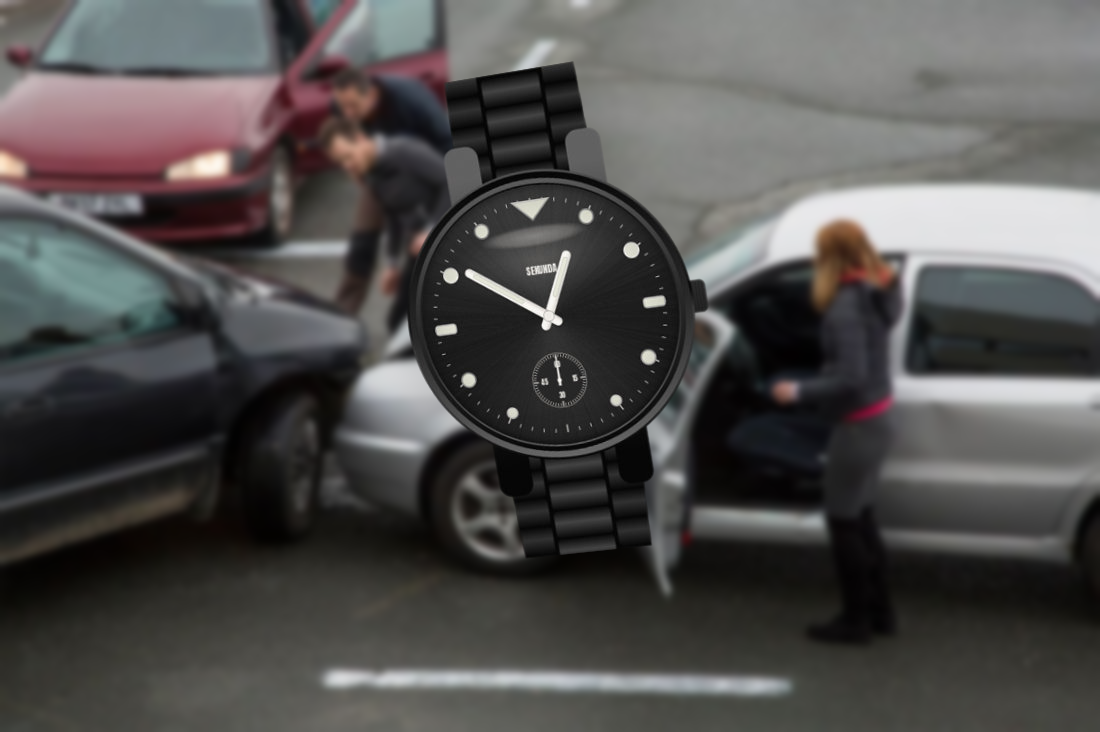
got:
12:51
